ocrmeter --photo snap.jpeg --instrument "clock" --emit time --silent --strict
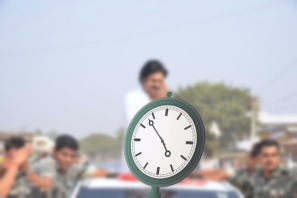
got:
4:53
